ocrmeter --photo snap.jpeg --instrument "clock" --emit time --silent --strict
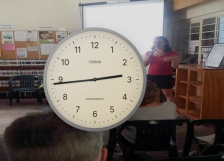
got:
2:44
